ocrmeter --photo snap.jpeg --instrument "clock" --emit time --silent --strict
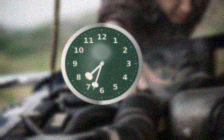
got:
7:33
